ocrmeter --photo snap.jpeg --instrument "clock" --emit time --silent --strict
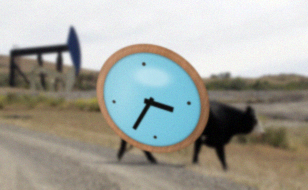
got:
3:36
